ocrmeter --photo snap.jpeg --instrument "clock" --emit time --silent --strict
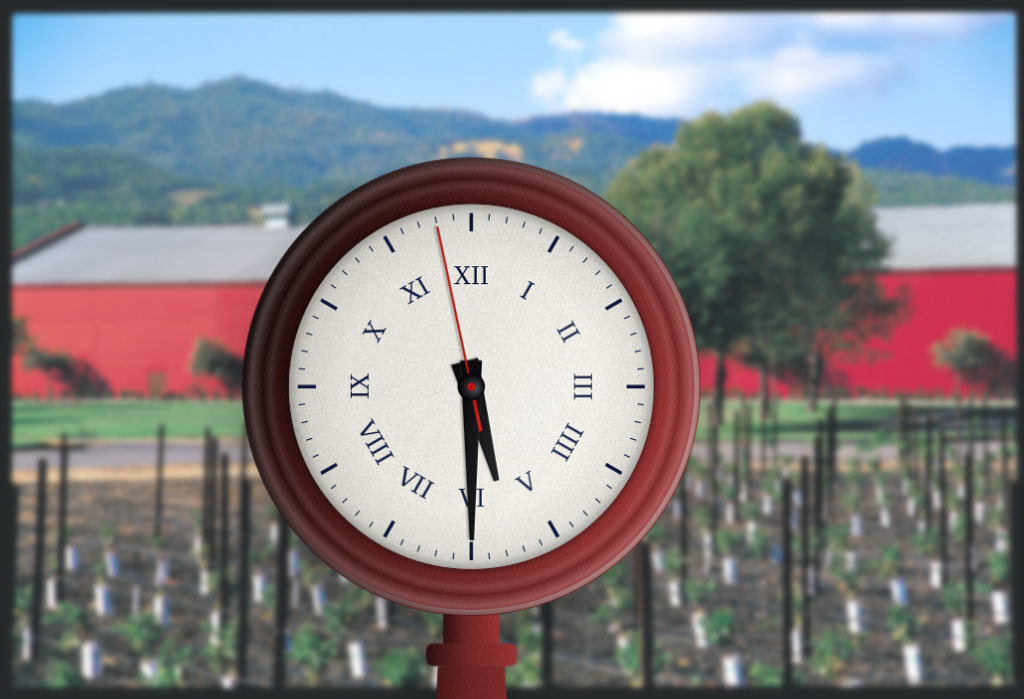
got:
5:29:58
